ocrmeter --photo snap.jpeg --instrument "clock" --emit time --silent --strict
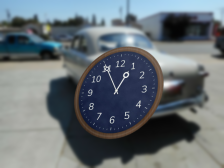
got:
12:55
